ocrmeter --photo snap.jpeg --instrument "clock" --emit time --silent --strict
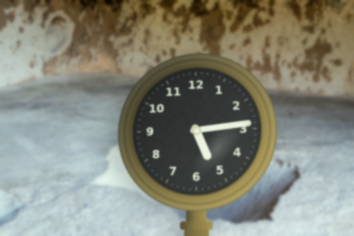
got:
5:14
